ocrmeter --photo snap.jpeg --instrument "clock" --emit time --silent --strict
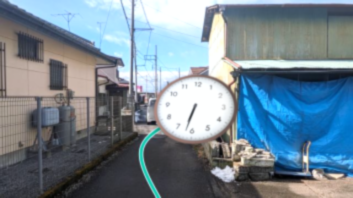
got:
6:32
